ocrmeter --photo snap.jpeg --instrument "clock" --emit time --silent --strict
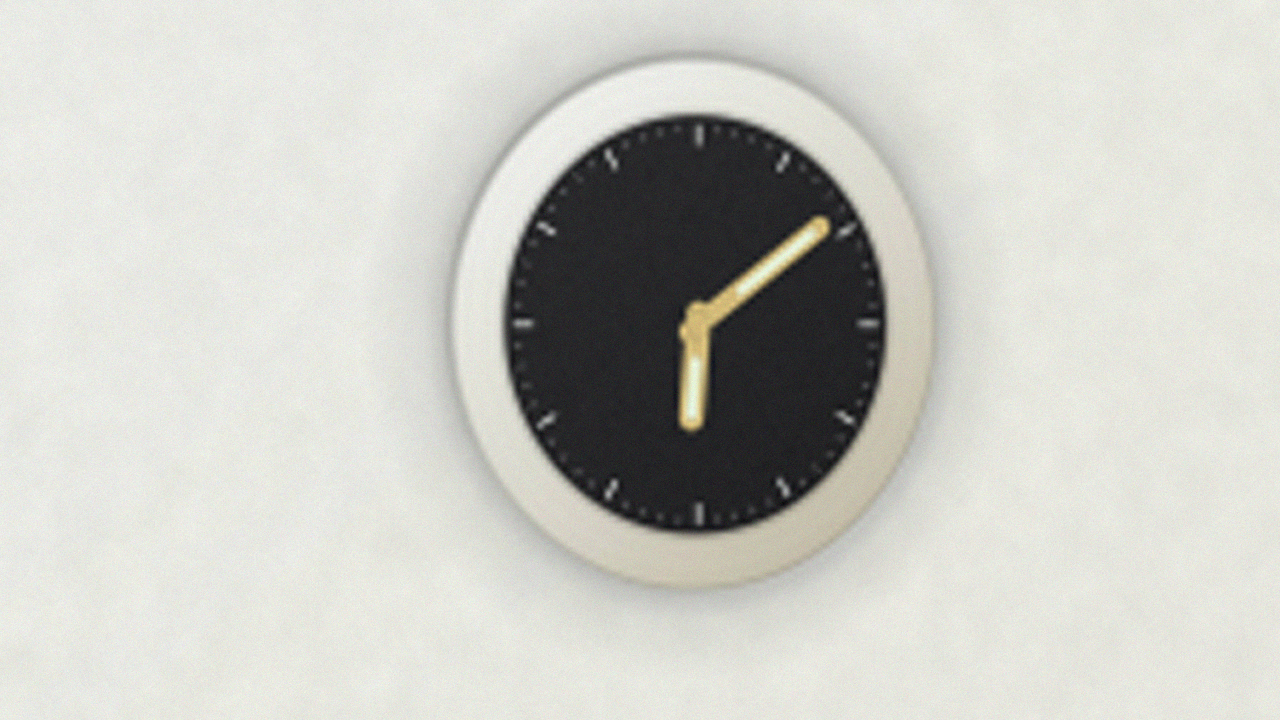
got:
6:09
